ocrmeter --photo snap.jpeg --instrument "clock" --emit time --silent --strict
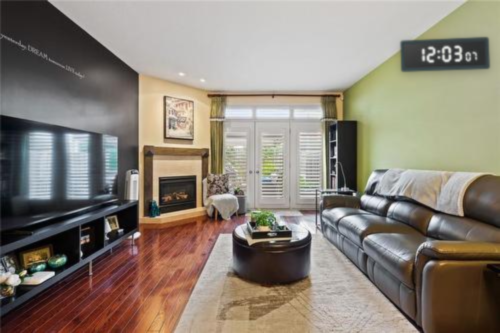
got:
12:03
